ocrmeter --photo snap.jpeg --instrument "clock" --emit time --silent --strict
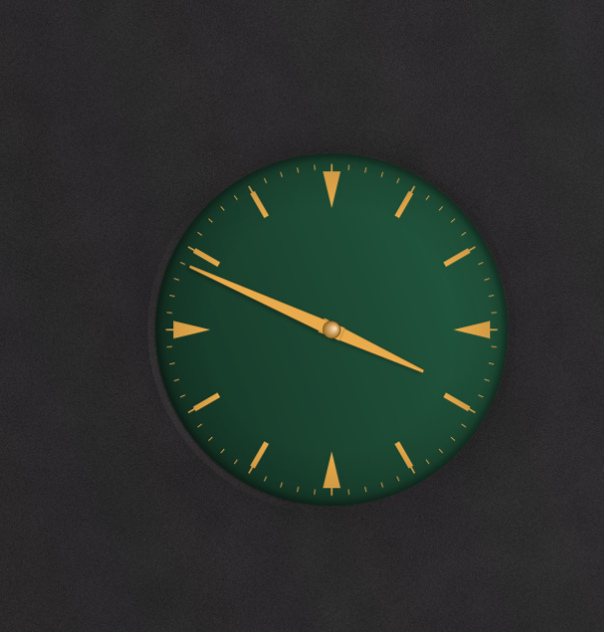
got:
3:49
